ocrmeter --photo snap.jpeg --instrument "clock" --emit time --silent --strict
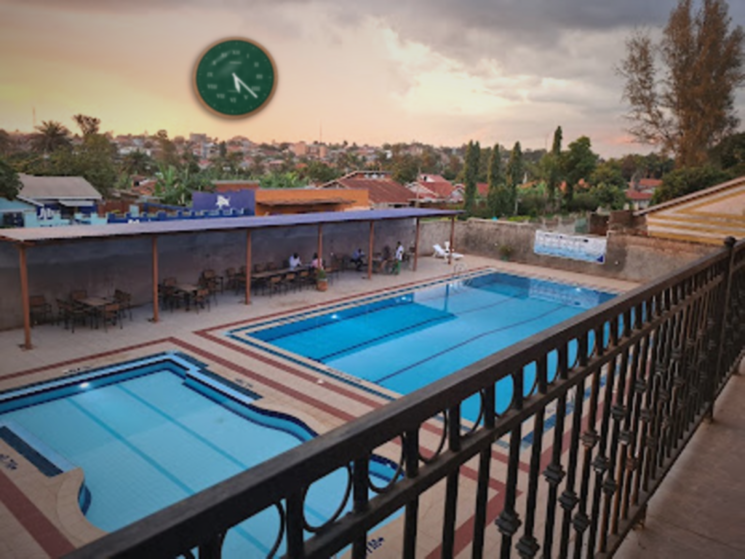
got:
5:22
